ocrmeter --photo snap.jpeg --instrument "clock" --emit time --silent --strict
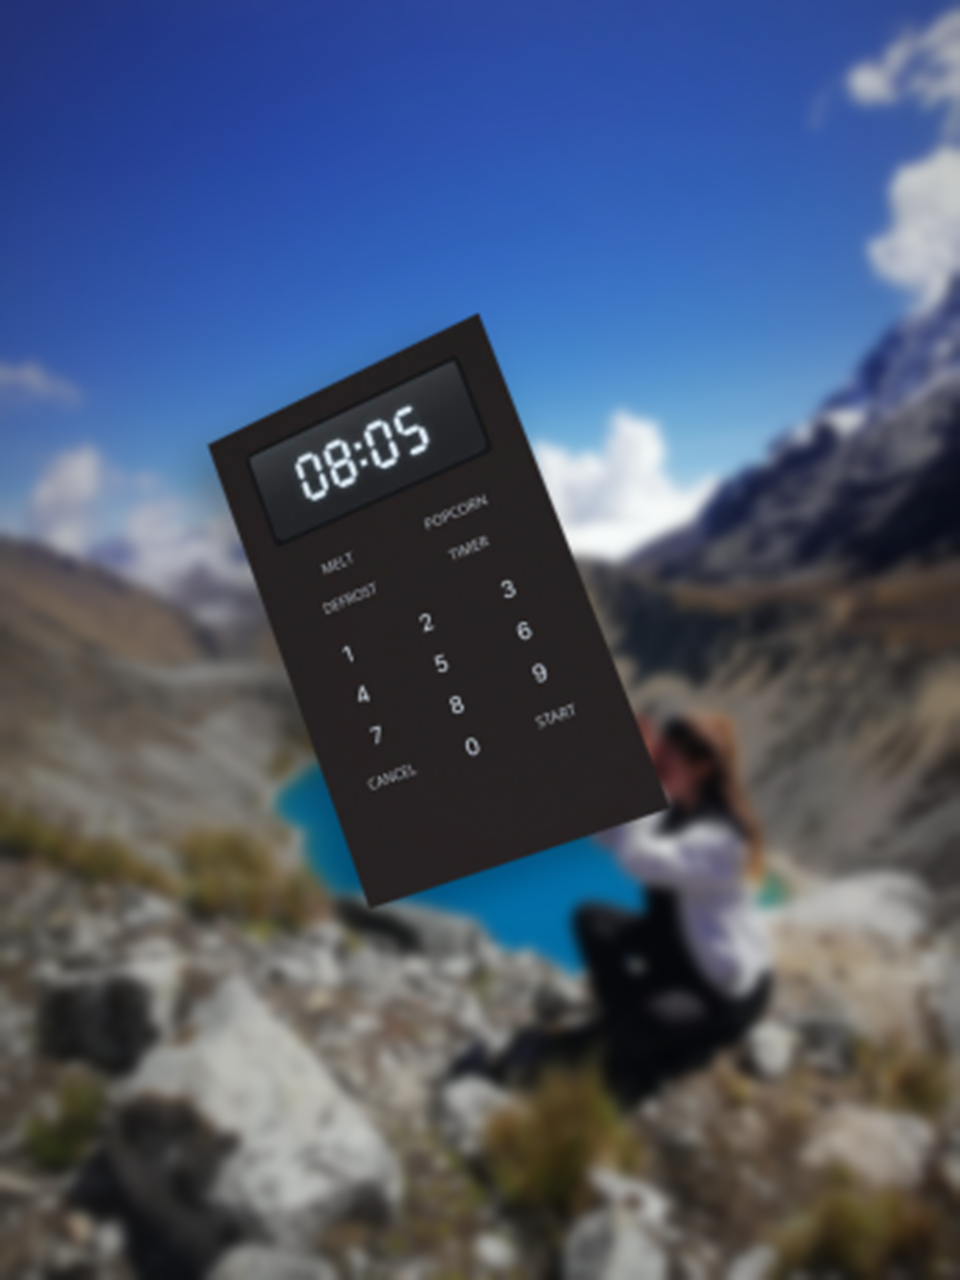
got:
8:05
